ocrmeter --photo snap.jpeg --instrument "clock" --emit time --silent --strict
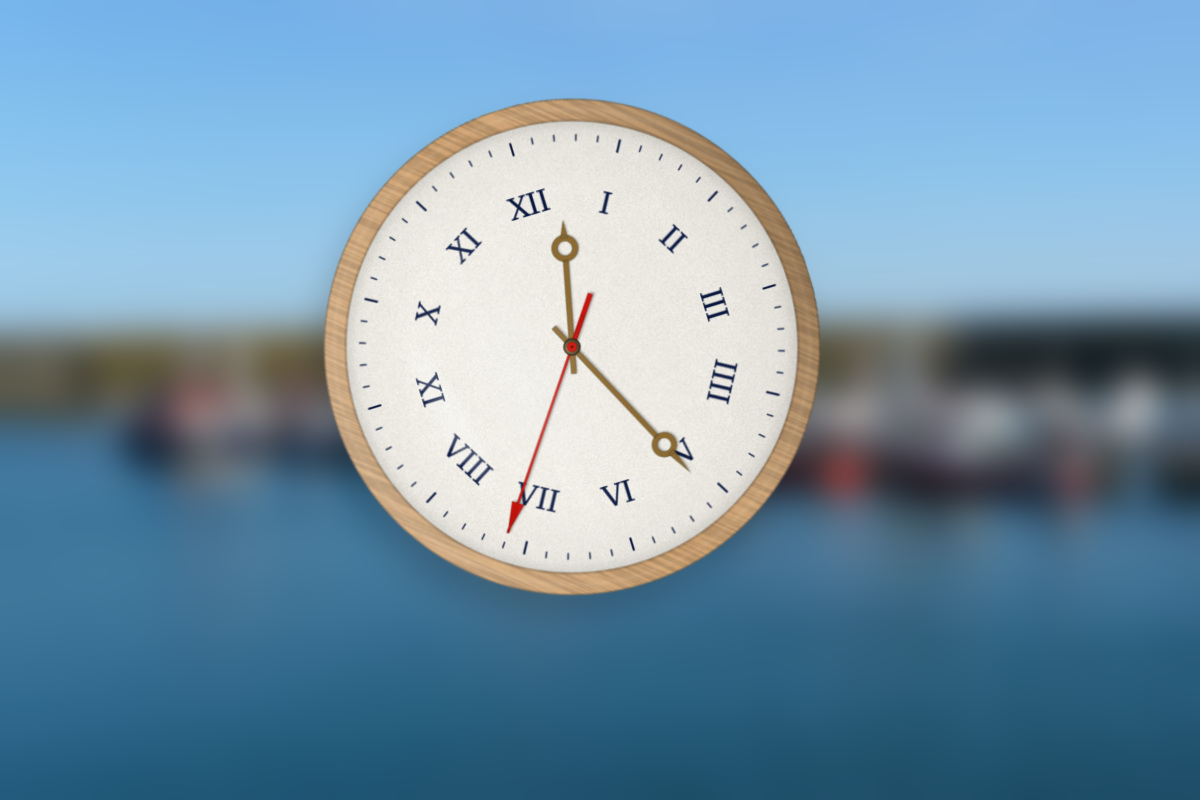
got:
12:25:36
